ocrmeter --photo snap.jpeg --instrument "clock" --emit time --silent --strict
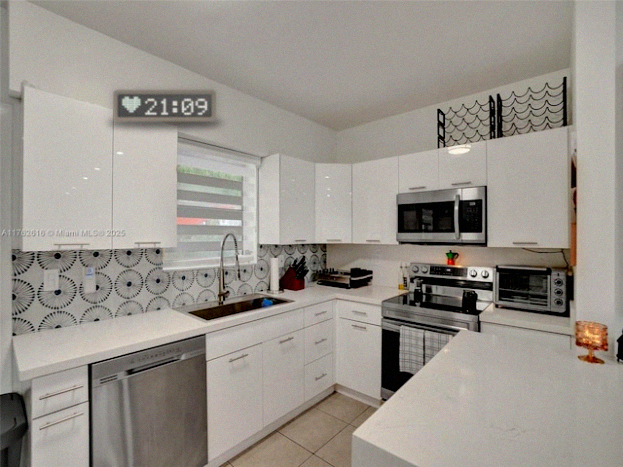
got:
21:09
